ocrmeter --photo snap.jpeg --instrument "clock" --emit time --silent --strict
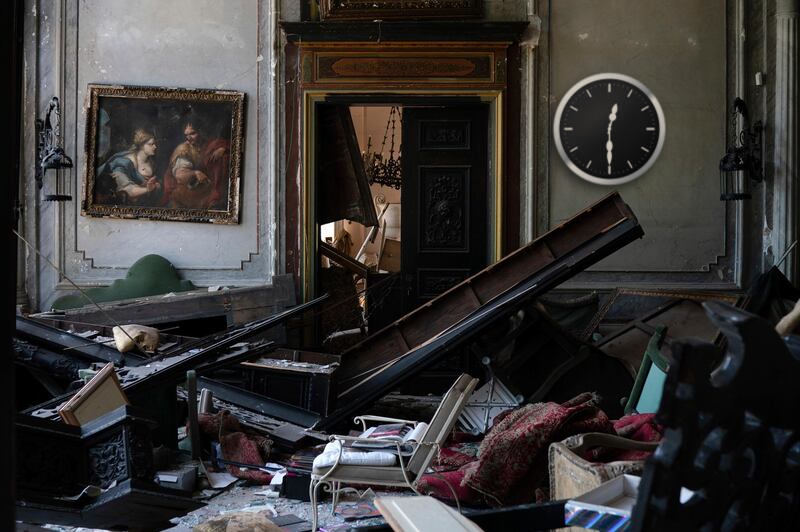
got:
12:30
